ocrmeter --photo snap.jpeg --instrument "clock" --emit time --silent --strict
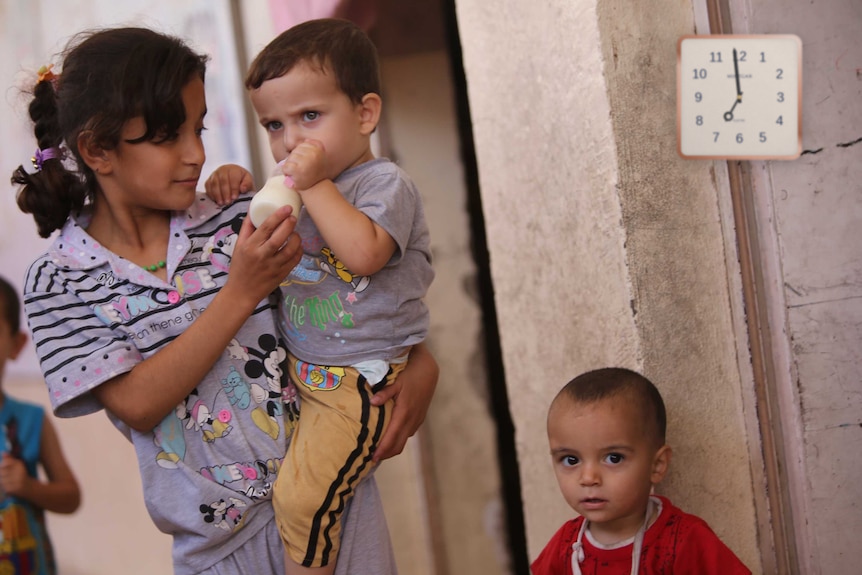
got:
6:59
